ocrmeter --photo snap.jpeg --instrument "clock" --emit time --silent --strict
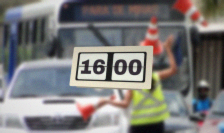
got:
16:00
